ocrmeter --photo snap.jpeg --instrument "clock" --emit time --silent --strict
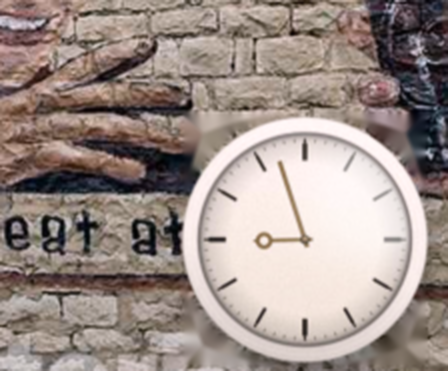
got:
8:57
